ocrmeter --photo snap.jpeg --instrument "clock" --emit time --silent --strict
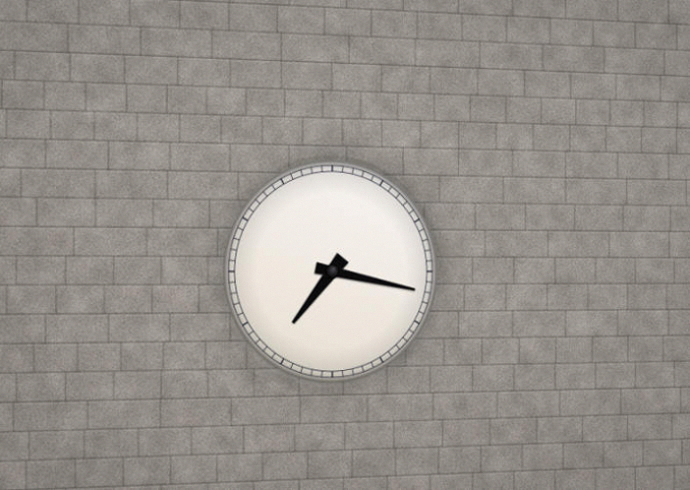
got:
7:17
